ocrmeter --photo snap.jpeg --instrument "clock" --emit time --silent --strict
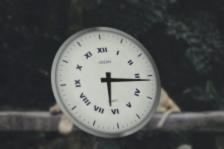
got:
6:16
